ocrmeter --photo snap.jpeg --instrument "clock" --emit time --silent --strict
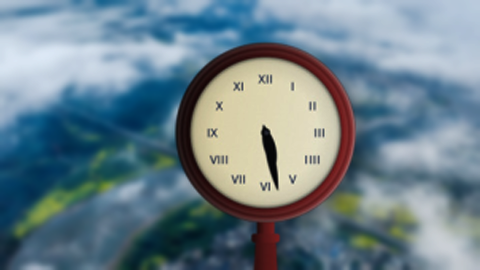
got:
5:28
